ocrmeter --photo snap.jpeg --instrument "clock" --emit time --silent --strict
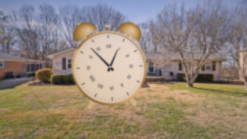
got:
12:53
